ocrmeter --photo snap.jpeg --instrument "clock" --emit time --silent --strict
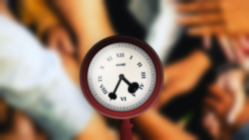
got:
4:35
